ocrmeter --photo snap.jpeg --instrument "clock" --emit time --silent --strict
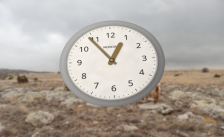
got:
12:54
